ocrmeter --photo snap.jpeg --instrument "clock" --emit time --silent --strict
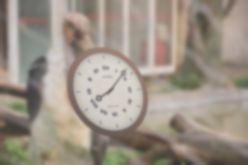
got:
8:08
